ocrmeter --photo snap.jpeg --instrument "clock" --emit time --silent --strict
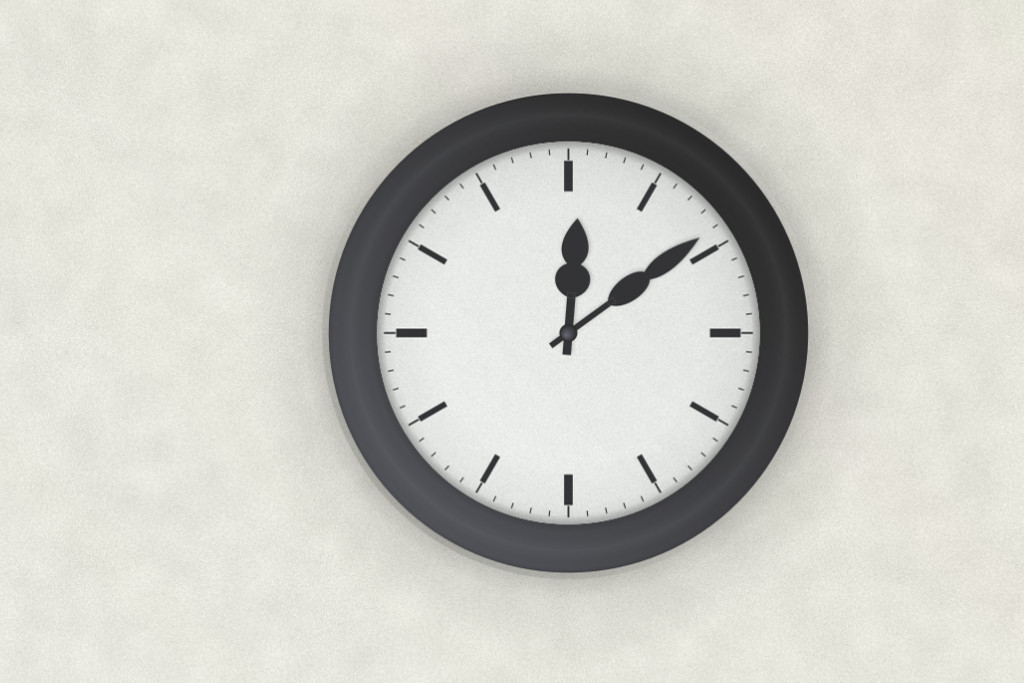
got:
12:09
